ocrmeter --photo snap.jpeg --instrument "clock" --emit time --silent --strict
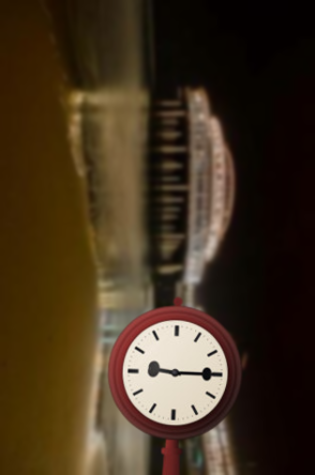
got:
9:15
